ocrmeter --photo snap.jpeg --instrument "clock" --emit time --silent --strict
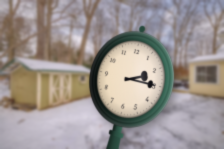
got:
2:15
